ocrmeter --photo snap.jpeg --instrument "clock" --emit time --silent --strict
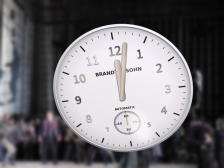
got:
12:02
